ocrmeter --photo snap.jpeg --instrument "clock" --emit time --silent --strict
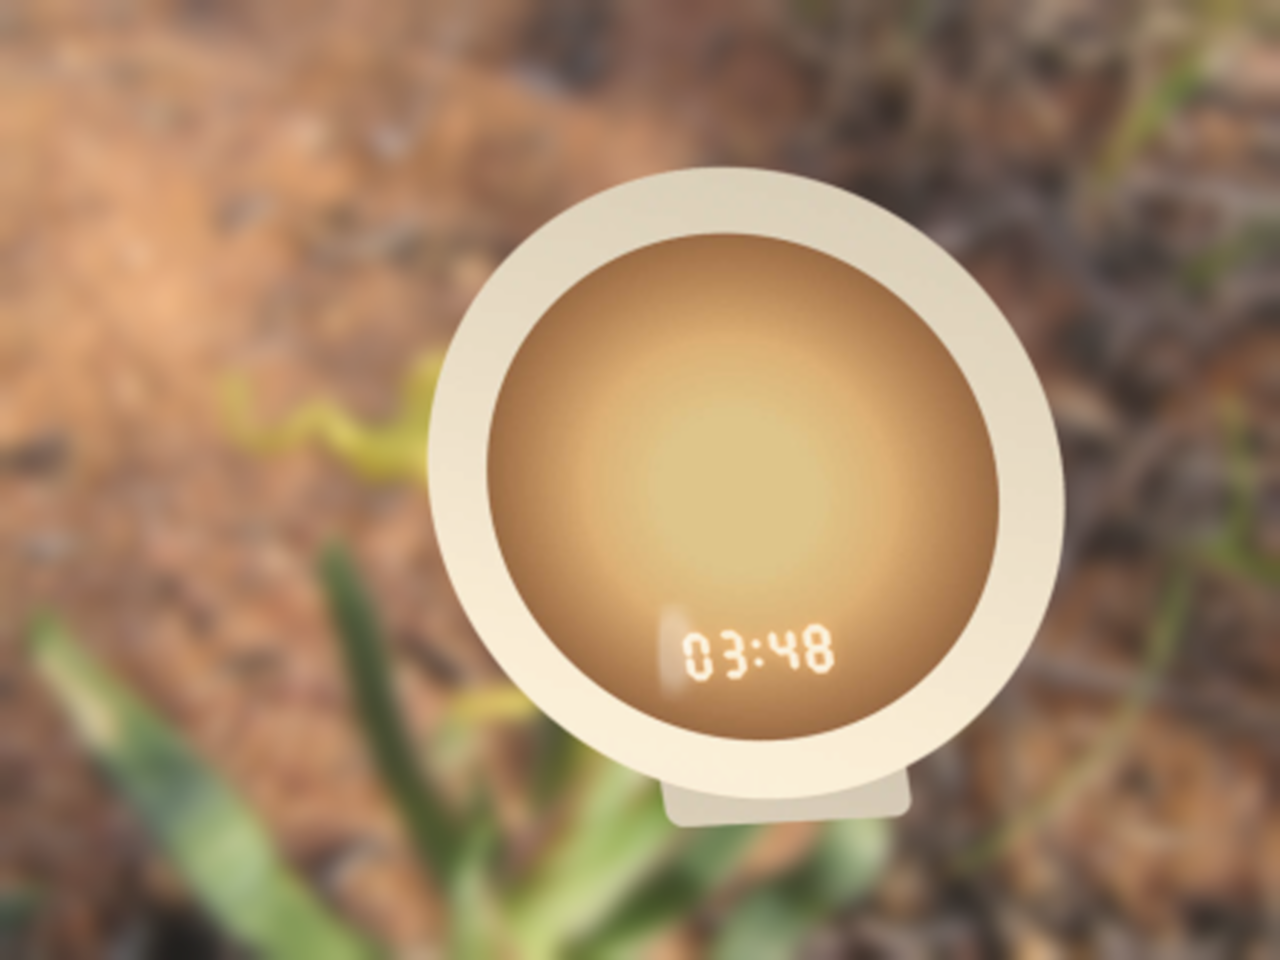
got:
3:48
